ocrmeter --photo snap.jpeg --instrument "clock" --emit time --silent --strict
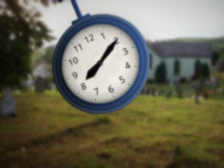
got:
8:10
